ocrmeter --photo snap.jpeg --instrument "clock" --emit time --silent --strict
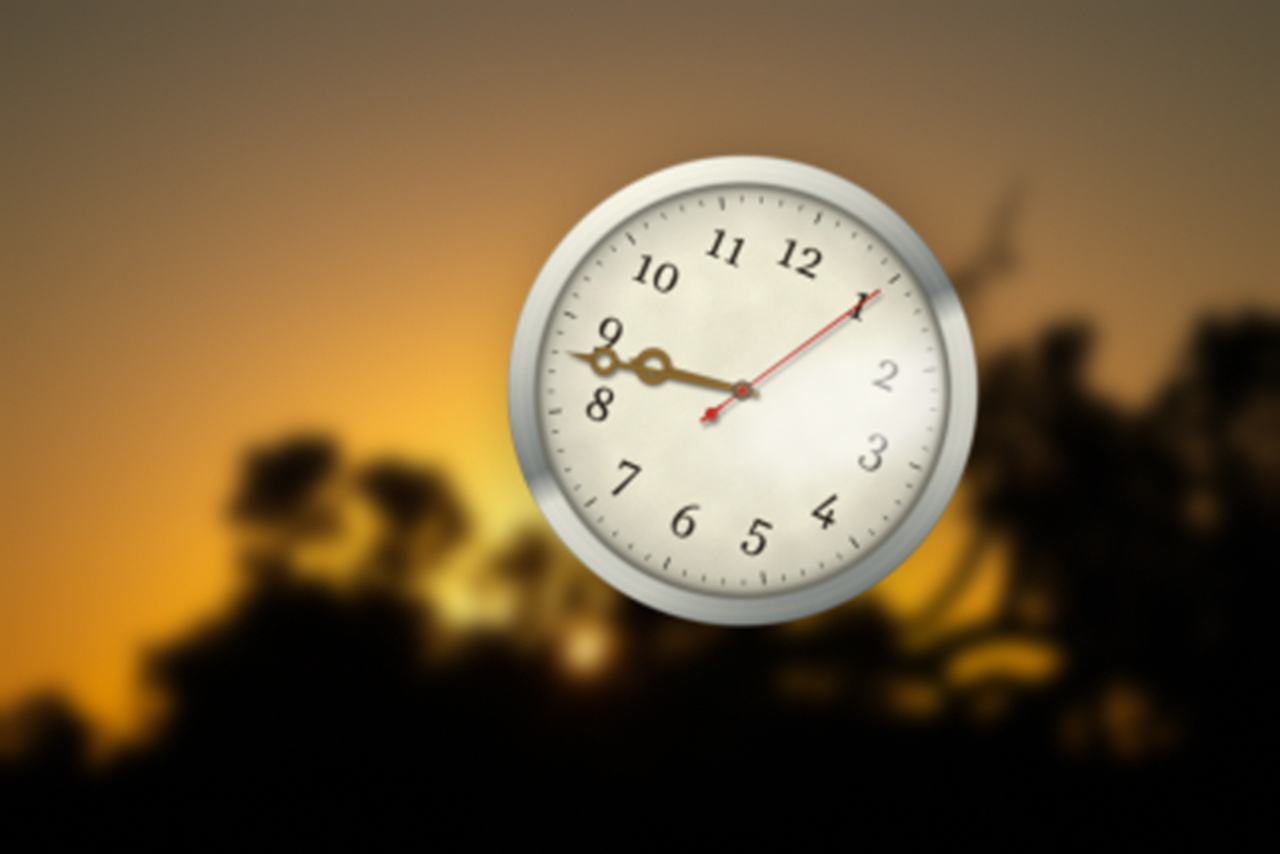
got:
8:43:05
